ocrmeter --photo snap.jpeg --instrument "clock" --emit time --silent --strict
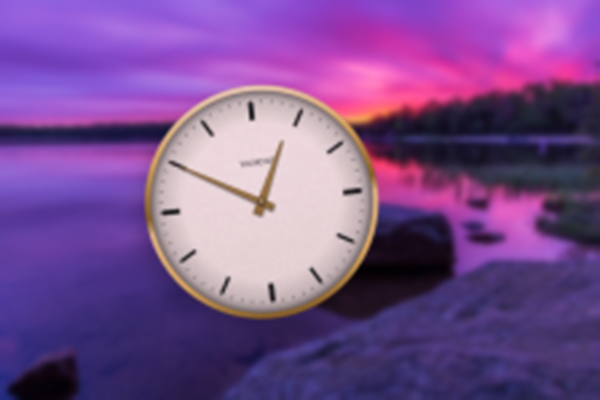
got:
12:50
